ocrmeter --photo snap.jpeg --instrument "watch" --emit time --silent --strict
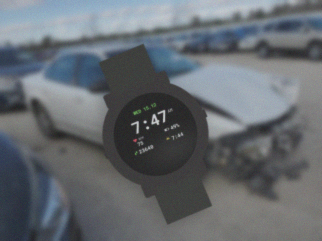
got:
7:47
